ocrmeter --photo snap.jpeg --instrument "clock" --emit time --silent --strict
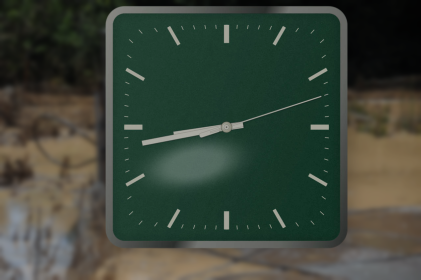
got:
8:43:12
